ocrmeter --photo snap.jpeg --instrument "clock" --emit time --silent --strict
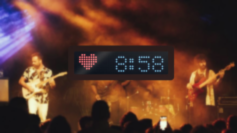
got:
8:58
